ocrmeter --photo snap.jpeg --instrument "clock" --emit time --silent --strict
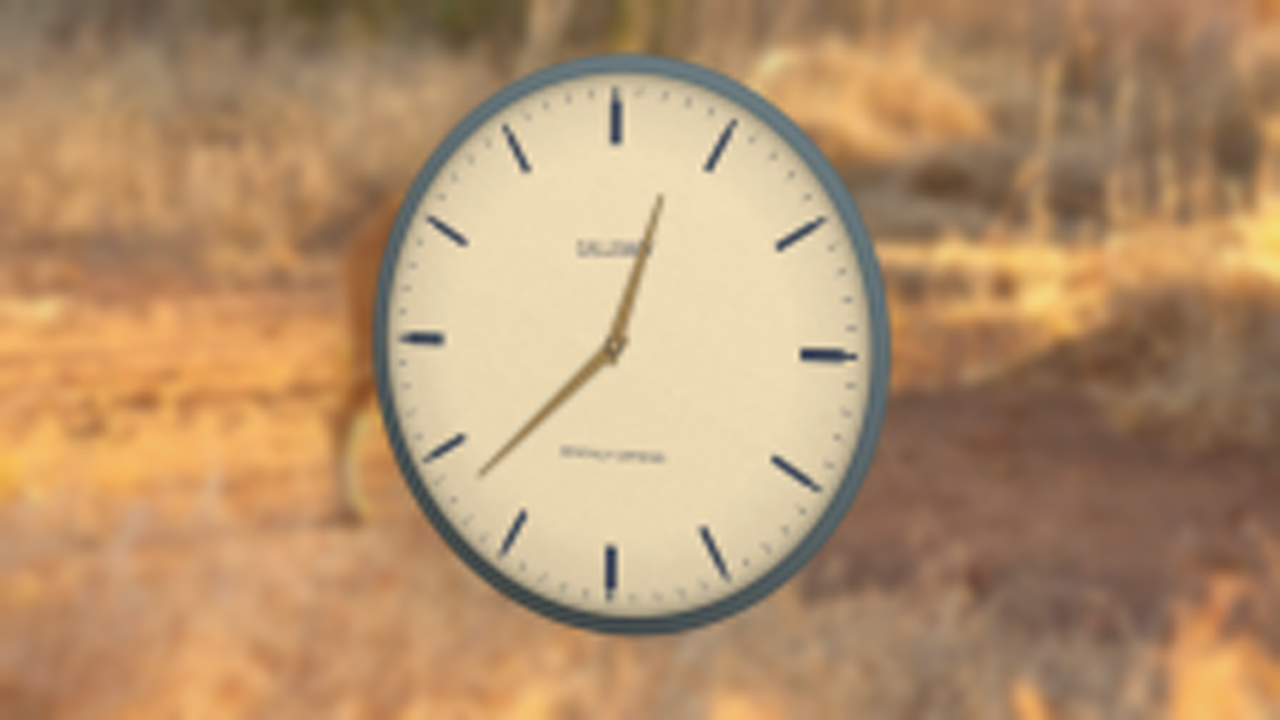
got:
12:38
